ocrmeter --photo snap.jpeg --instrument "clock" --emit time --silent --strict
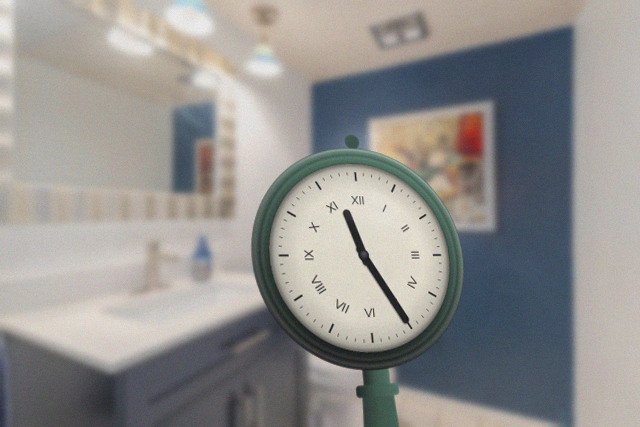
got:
11:25
